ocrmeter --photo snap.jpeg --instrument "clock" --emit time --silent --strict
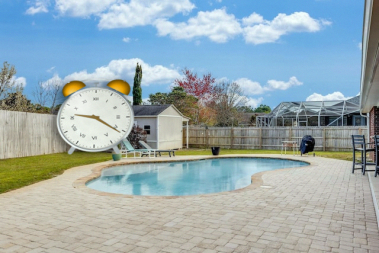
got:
9:21
